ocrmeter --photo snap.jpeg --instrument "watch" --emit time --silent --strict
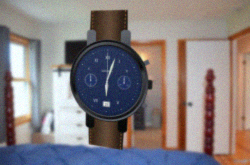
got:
6:03
